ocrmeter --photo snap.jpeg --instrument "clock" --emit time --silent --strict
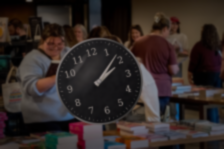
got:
2:08
